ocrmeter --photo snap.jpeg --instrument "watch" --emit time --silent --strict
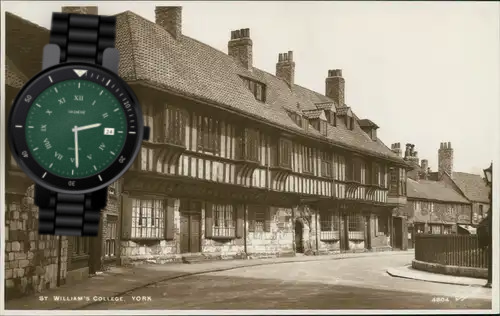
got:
2:29
